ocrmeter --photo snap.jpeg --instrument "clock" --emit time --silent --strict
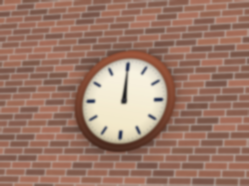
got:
12:00
